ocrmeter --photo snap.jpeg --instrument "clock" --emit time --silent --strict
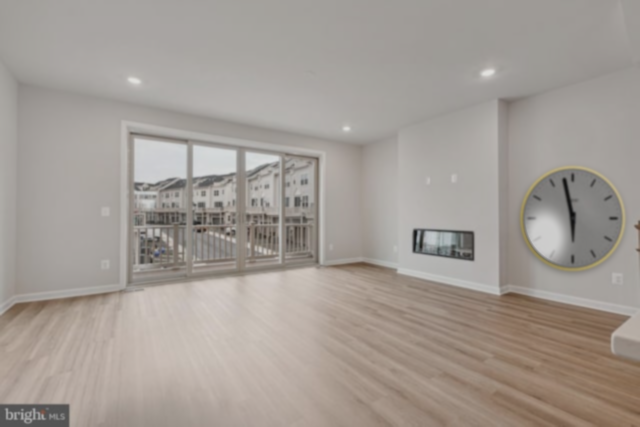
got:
5:58
